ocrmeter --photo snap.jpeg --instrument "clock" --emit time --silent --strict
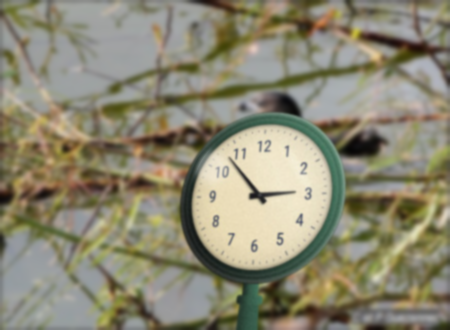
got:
2:53
